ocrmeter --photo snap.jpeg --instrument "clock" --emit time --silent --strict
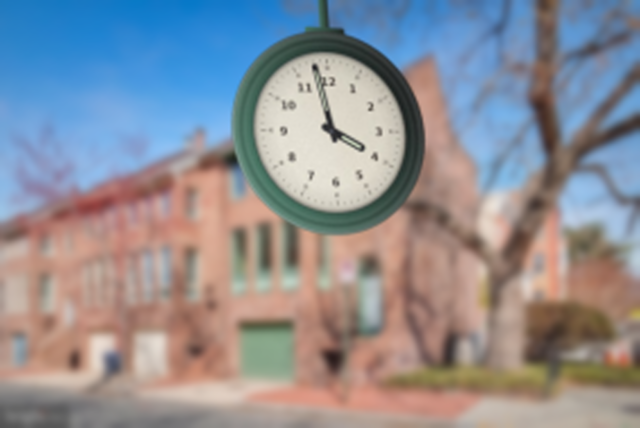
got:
3:58
